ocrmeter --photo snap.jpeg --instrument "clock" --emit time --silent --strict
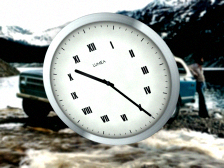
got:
10:25
